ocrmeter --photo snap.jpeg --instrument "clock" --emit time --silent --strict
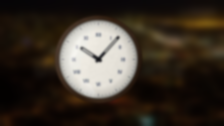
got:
10:07
